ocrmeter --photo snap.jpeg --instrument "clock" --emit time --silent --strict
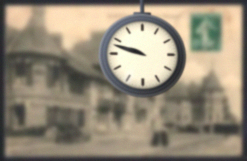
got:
9:48
